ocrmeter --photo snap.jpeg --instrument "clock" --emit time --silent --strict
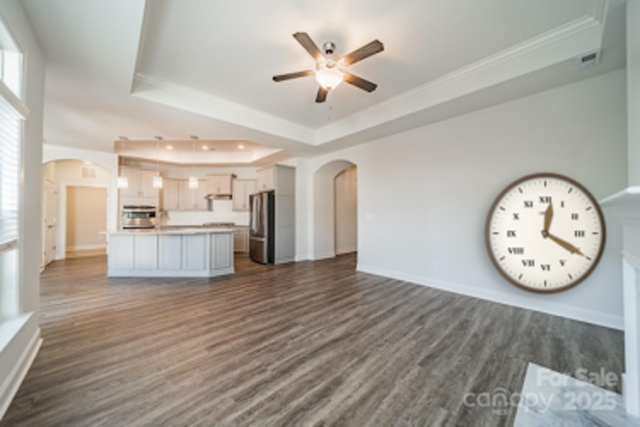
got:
12:20
